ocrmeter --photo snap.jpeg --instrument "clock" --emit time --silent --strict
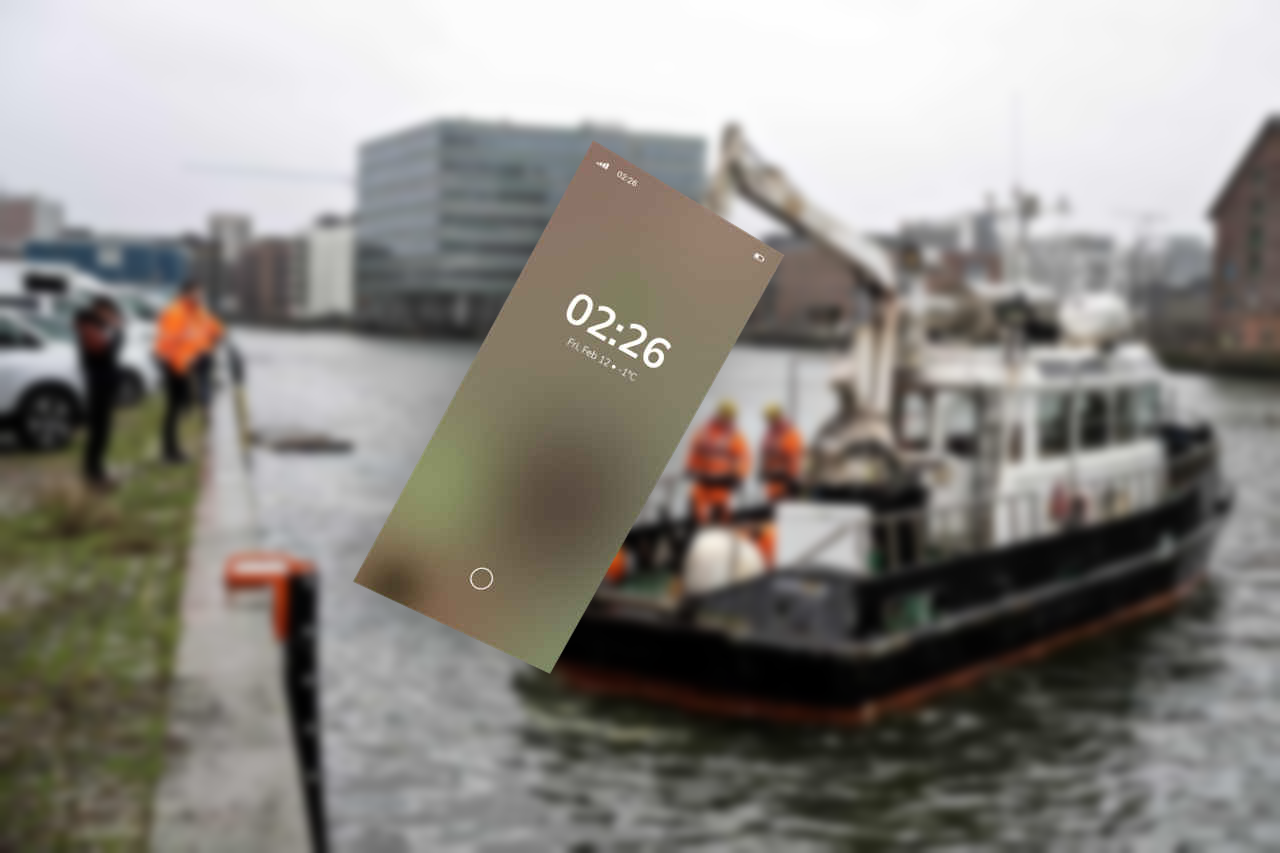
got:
2:26
